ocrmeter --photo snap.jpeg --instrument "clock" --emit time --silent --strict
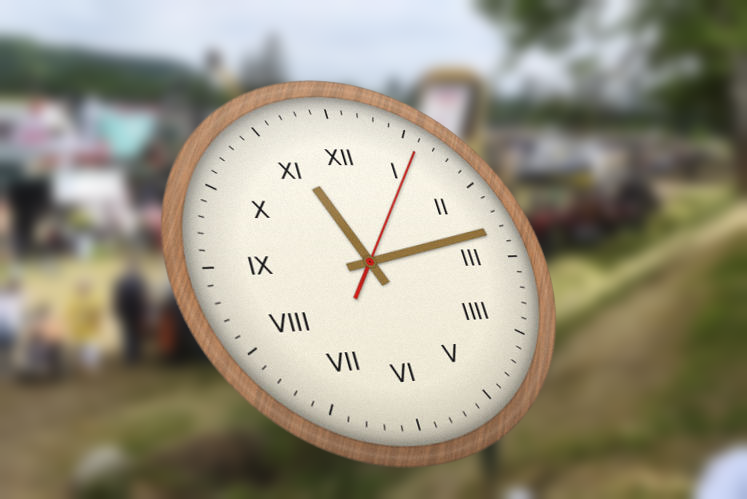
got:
11:13:06
